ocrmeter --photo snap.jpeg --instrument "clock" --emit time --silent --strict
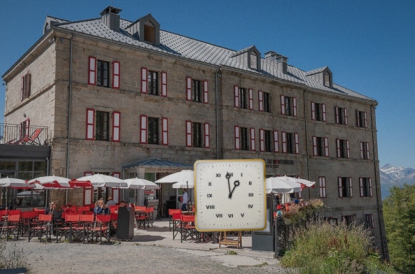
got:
12:59
